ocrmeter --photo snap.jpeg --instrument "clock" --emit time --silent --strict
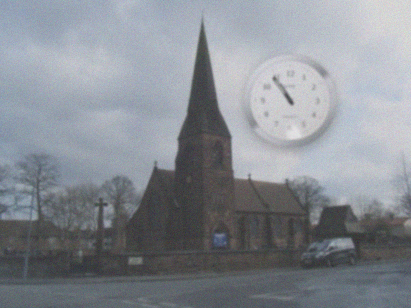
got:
10:54
